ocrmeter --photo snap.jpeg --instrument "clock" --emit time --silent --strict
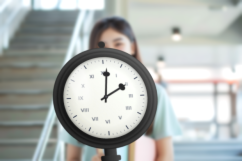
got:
2:01
